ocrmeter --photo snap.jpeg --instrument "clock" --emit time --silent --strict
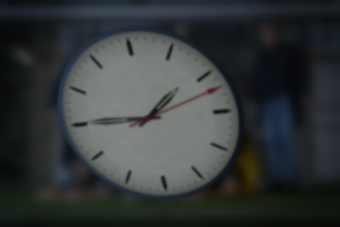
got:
1:45:12
